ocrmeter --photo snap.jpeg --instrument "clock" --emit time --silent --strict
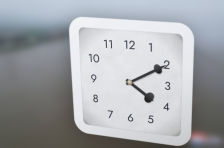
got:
4:10
